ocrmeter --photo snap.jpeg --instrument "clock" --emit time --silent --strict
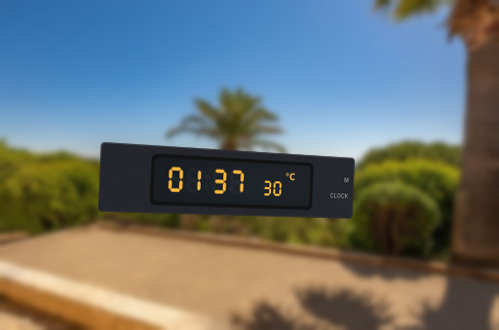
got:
1:37
